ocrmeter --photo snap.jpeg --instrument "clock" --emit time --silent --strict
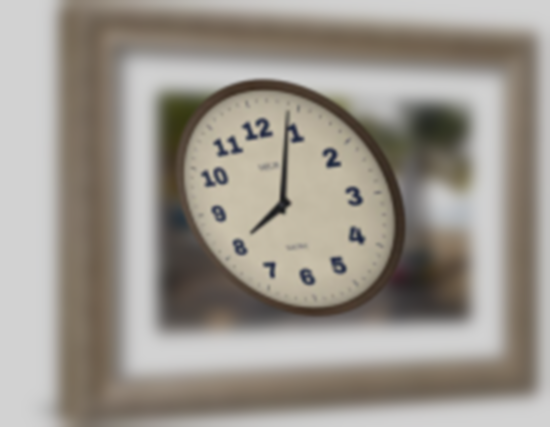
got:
8:04
